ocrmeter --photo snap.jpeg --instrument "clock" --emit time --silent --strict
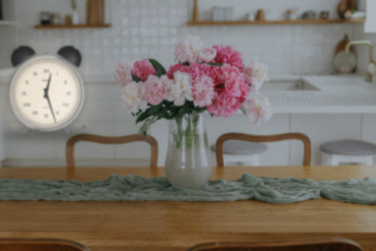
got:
12:27
